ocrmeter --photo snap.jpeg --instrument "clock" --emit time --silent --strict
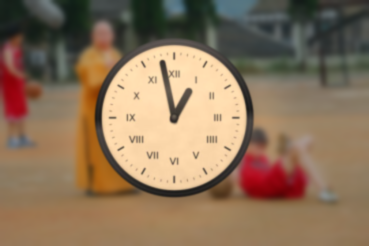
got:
12:58
